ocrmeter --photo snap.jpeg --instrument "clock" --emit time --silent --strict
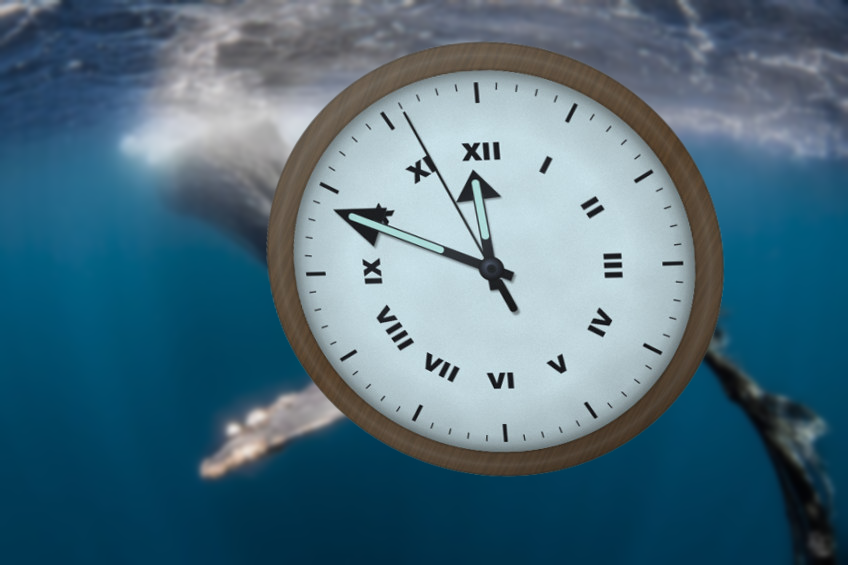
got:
11:48:56
